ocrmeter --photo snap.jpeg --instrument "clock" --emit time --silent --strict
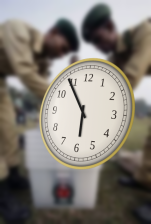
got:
5:54
